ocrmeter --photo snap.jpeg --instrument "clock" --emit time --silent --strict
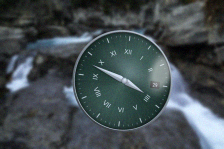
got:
3:48
